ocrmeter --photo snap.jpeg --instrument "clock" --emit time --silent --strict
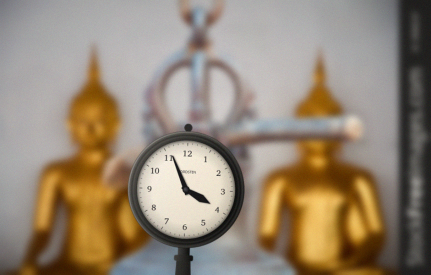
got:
3:56
